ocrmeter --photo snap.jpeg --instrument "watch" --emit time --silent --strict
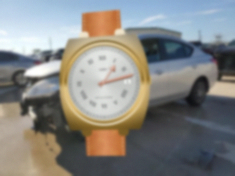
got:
1:13
